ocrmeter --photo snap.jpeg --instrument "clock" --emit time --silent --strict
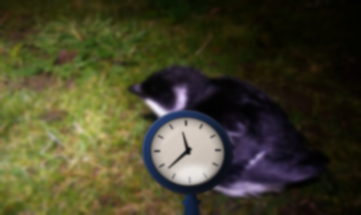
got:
11:38
